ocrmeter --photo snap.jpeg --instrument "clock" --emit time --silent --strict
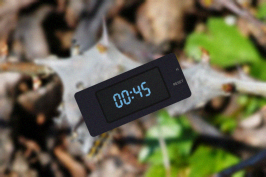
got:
0:45
